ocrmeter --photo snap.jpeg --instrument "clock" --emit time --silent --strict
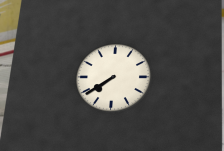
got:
7:39
